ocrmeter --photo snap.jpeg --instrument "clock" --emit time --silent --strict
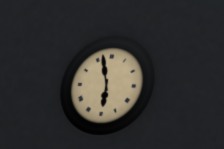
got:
5:57
